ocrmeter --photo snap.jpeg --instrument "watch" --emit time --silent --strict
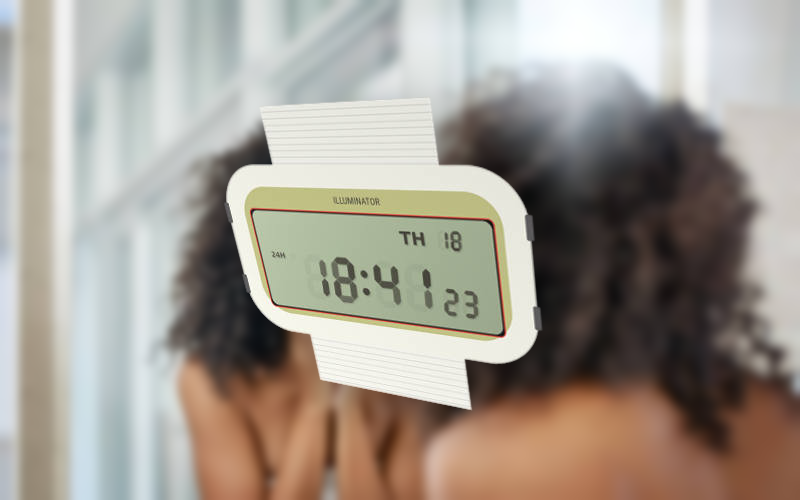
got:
18:41:23
